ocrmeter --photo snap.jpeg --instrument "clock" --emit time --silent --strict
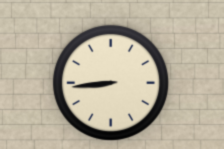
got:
8:44
